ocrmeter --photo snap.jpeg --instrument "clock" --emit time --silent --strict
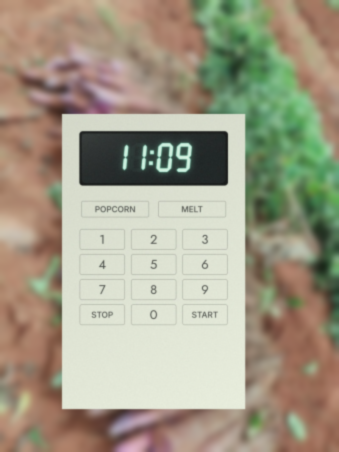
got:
11:09
